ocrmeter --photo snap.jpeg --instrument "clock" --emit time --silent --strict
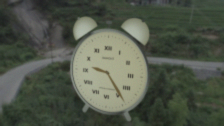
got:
9:24
